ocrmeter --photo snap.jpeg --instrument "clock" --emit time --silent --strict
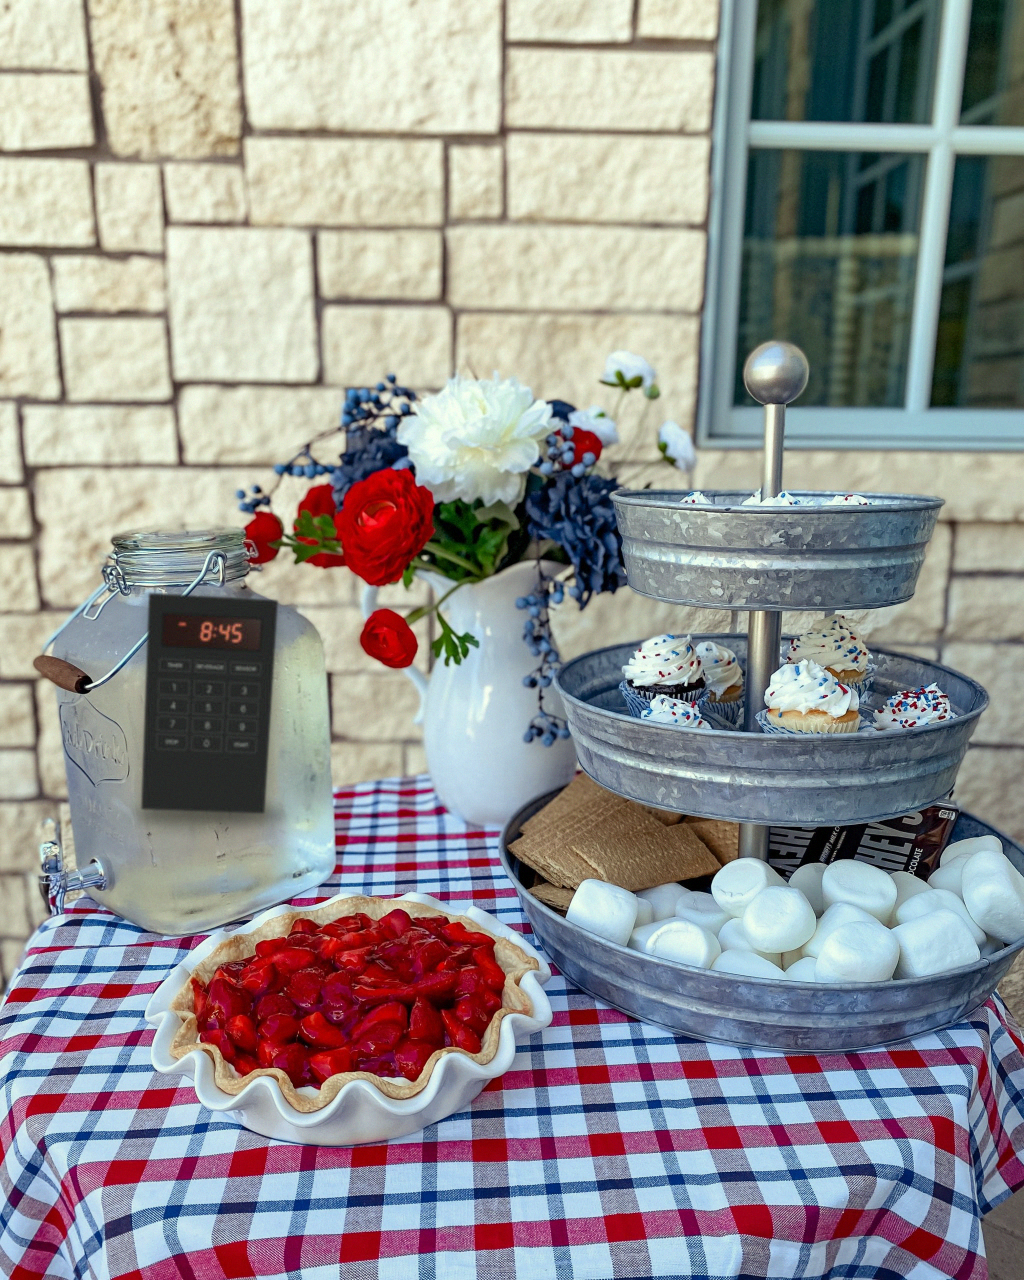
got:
8:45
